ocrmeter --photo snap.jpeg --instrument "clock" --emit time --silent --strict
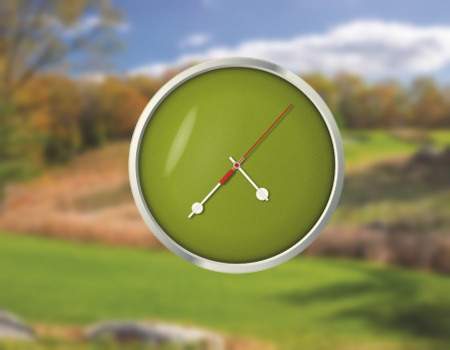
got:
4:37:07
